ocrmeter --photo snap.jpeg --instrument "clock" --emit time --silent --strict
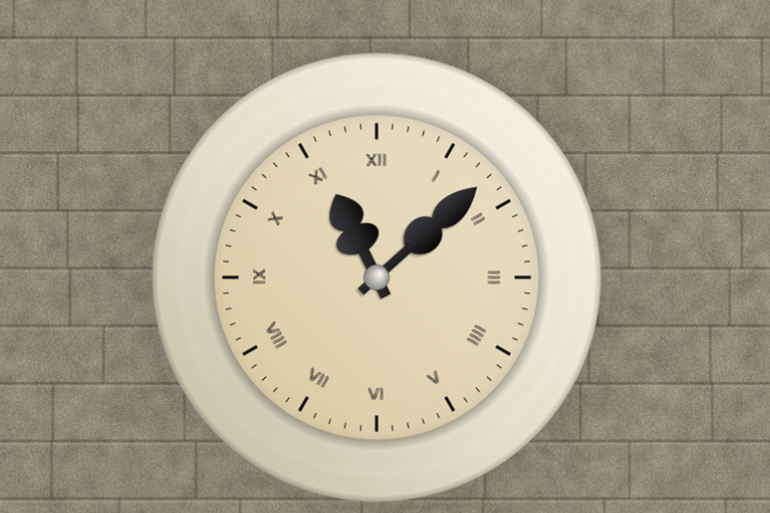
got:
11:08
